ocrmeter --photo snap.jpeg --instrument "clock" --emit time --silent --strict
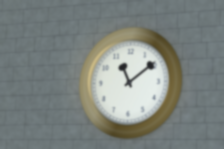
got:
11:09
